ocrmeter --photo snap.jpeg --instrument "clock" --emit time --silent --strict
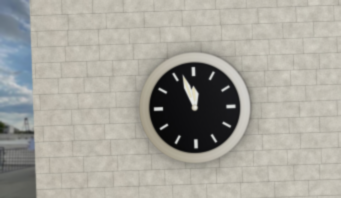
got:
11:57
